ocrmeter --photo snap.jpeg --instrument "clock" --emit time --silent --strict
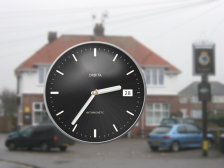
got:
2:36
